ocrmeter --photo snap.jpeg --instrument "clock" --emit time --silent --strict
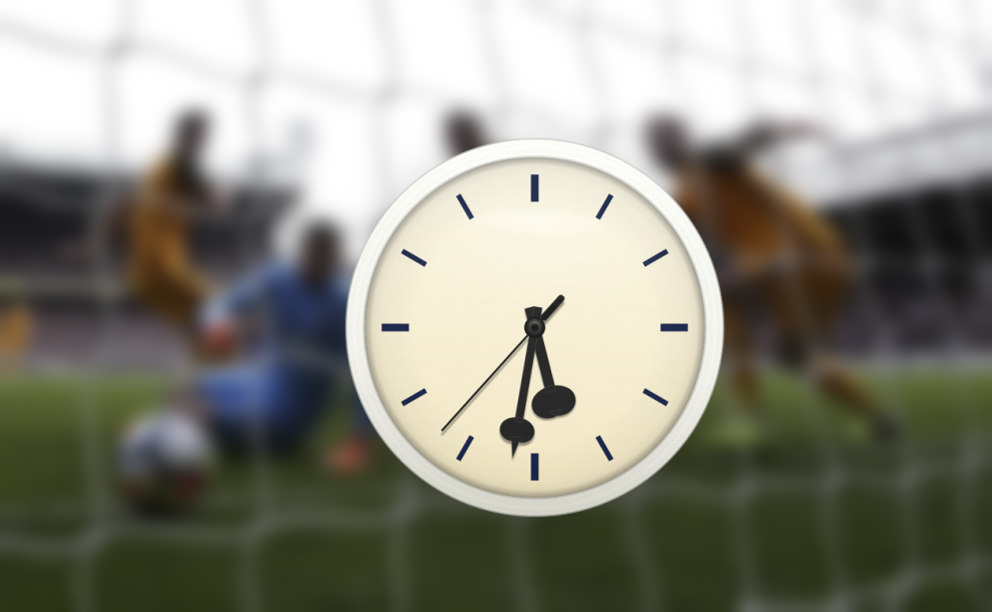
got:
5:31:37
